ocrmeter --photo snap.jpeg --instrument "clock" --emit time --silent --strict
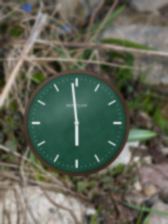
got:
5:59
